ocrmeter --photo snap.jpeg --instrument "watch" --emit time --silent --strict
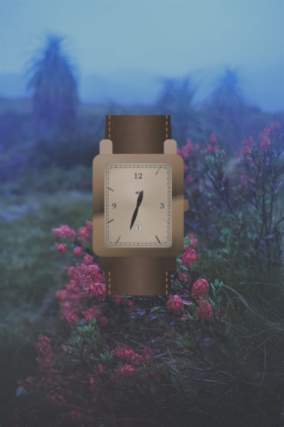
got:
12:33
